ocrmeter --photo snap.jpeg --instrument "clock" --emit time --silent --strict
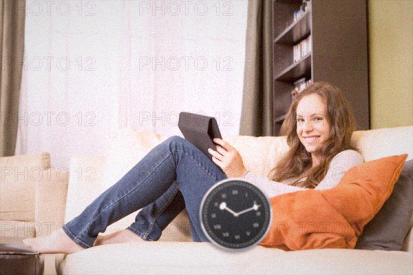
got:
10:12
